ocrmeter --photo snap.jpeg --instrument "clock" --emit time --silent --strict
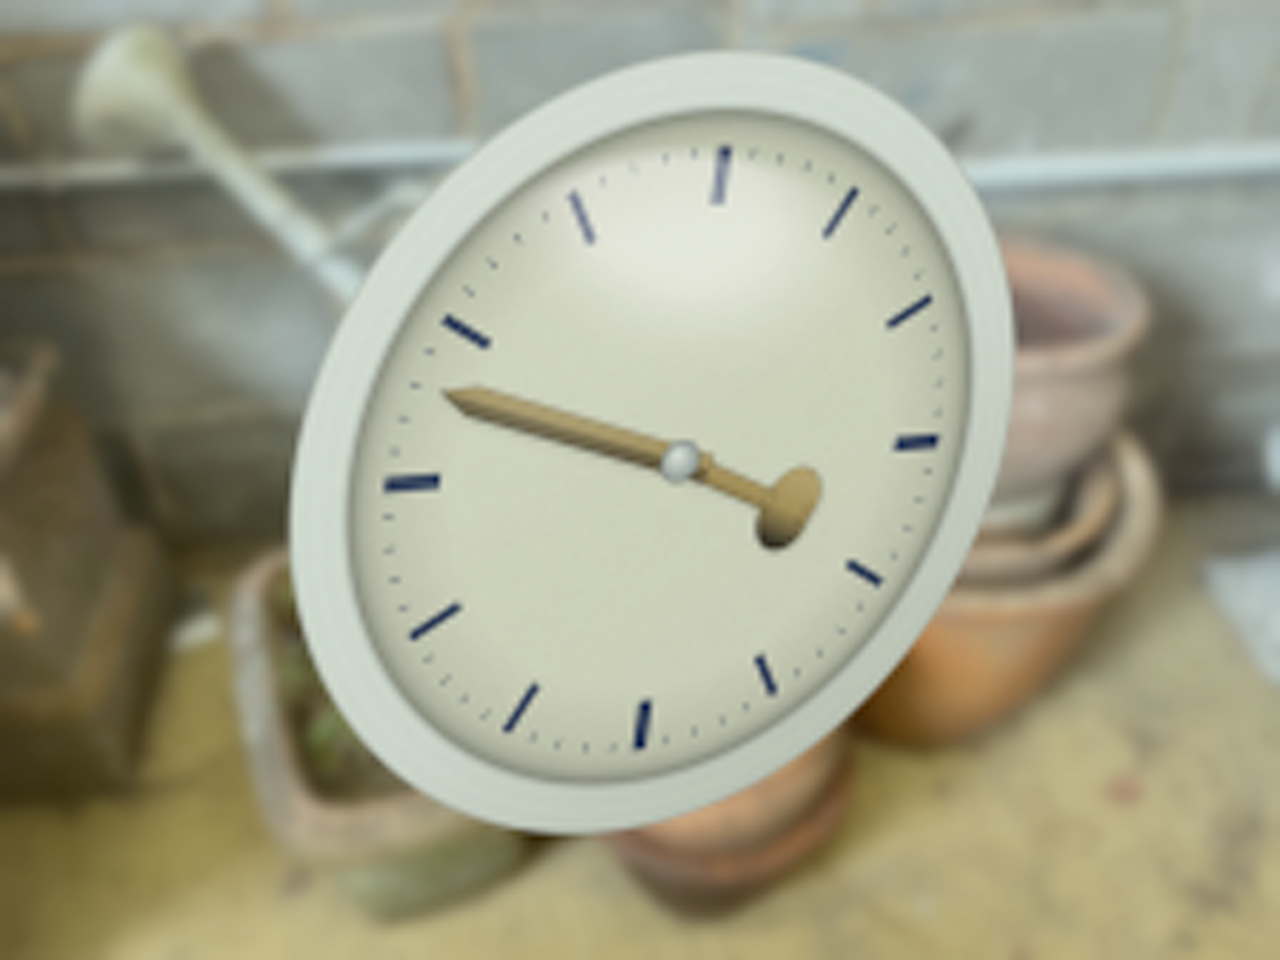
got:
3:48
